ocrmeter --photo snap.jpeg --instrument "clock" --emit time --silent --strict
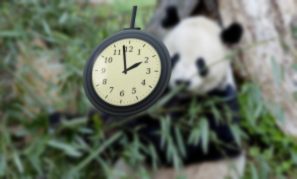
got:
1:58
